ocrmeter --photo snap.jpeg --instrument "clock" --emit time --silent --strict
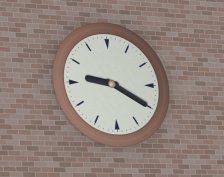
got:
9:20
